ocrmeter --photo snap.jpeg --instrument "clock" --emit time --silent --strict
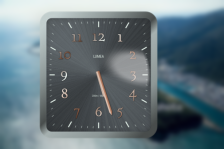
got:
5:27
